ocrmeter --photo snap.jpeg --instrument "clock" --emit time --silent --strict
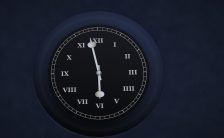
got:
5:58
